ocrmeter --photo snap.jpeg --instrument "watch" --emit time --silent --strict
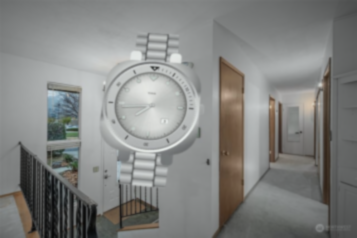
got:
7:44
